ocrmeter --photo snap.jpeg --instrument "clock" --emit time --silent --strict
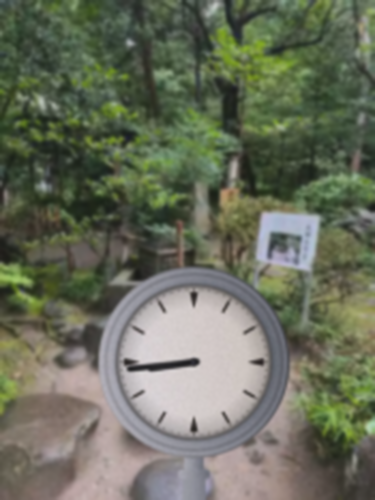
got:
8:44
